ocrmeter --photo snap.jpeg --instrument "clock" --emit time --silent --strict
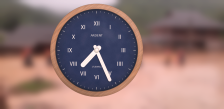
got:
7:26
